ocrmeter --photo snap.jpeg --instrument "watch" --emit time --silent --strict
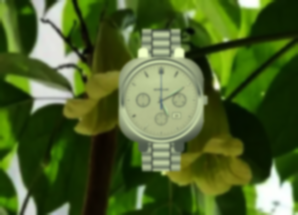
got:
5:10
